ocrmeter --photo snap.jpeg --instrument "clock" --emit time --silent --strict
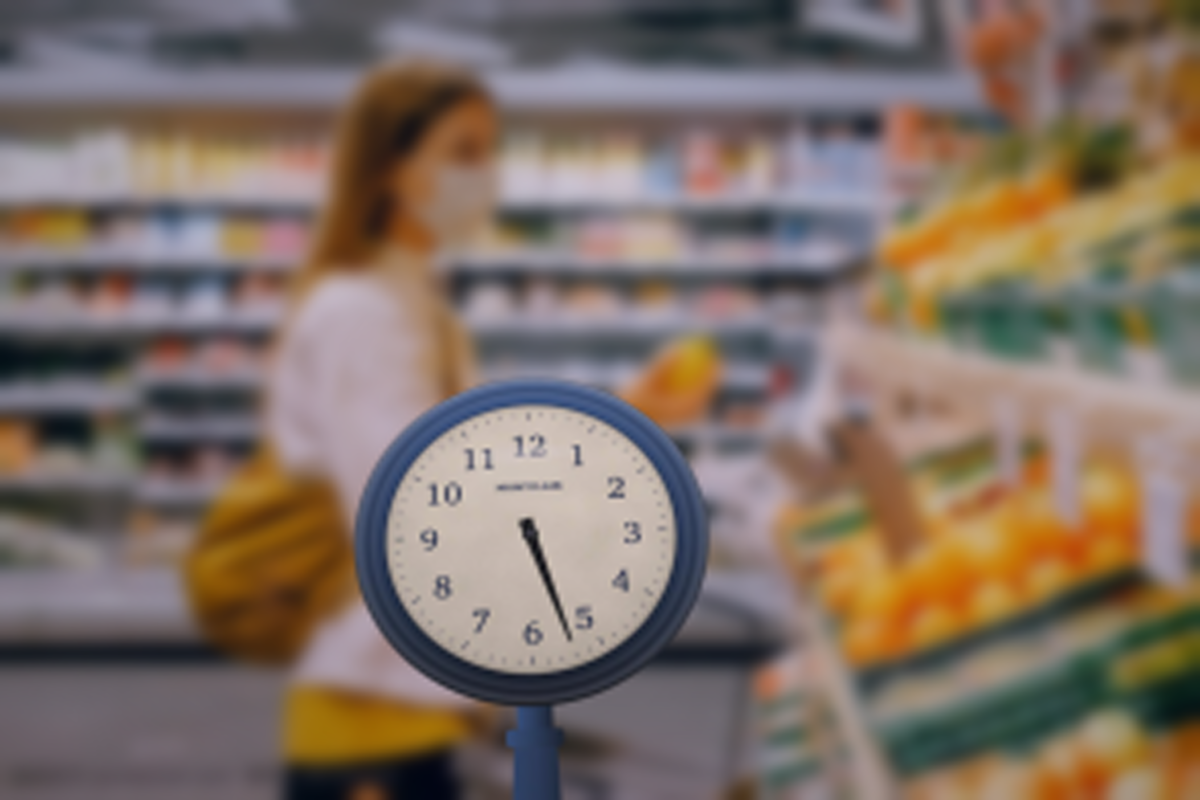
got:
5:27
